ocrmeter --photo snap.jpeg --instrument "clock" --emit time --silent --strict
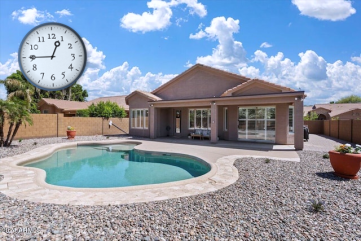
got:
12:45
